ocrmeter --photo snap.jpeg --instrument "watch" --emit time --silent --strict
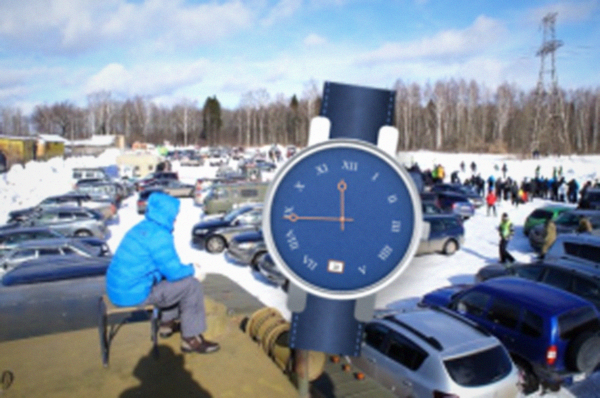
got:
11:44
